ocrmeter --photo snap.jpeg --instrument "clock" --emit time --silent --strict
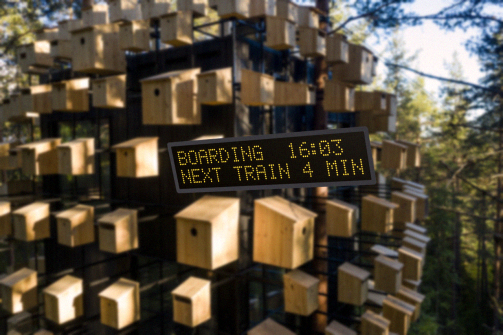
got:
16:03
